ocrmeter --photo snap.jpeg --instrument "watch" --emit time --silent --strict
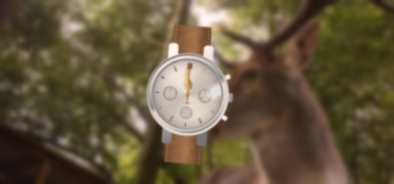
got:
11:59
